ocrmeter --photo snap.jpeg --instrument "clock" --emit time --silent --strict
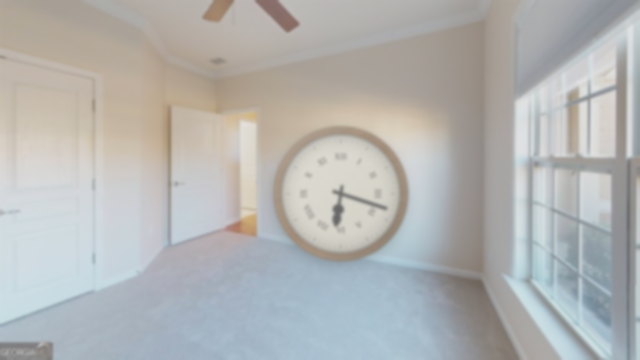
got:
6:18
